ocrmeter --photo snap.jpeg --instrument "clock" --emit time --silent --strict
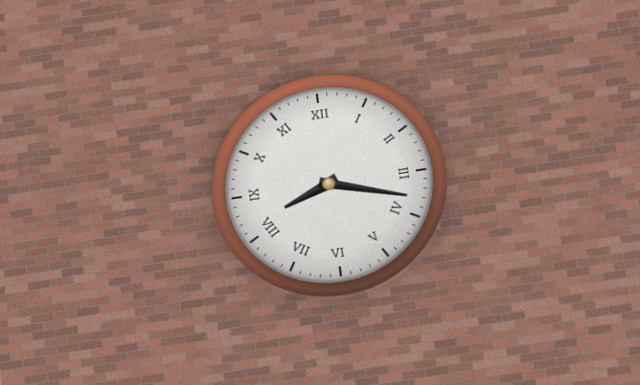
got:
8:18
